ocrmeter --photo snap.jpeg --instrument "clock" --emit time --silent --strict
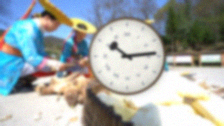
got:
10:14
